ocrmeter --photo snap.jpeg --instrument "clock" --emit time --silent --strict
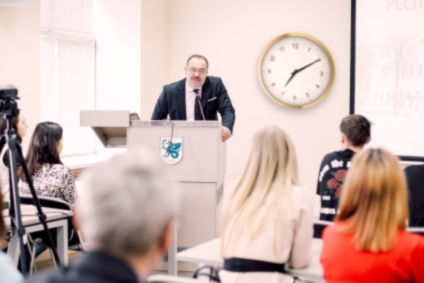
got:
7:10
